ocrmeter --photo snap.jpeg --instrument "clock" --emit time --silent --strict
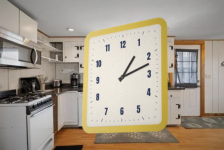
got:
1:12
